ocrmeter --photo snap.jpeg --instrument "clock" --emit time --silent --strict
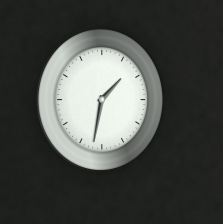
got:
1:32
